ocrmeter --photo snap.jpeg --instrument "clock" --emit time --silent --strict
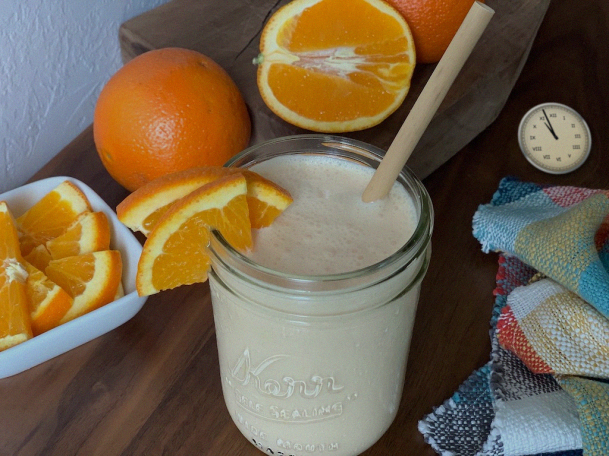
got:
10:57
